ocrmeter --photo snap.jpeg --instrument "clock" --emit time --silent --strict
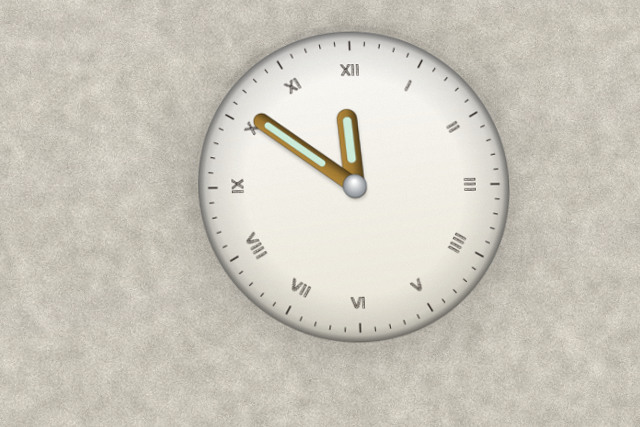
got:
11:51
